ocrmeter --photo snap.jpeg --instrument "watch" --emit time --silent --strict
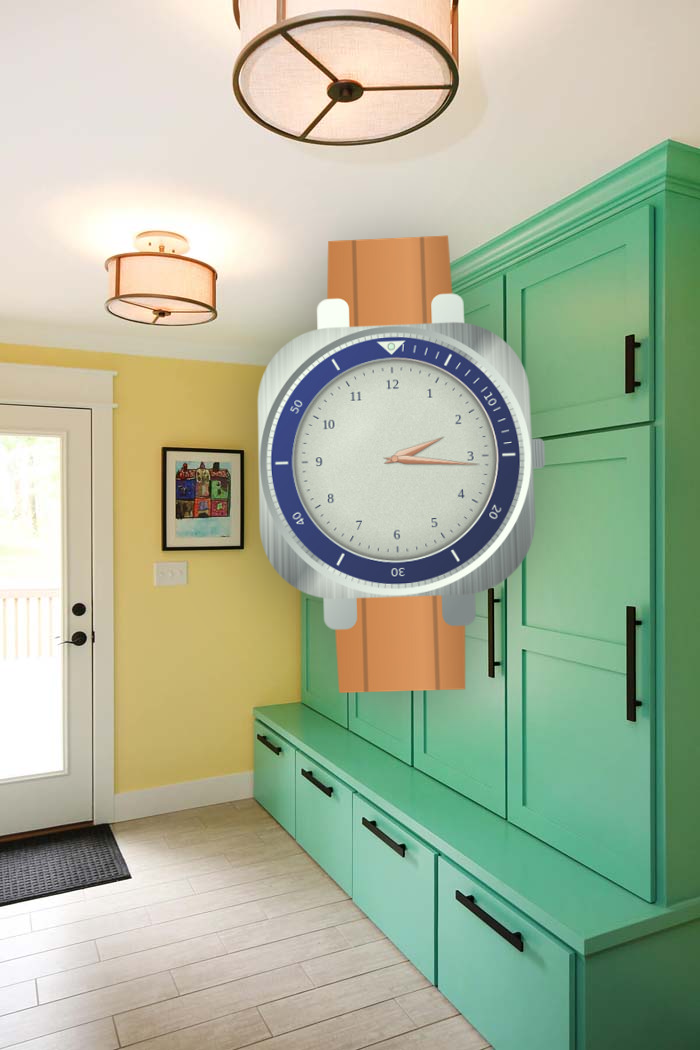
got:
2:16
